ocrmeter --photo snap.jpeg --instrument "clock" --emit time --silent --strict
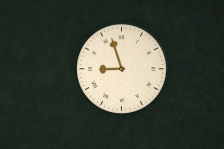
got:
8:57
